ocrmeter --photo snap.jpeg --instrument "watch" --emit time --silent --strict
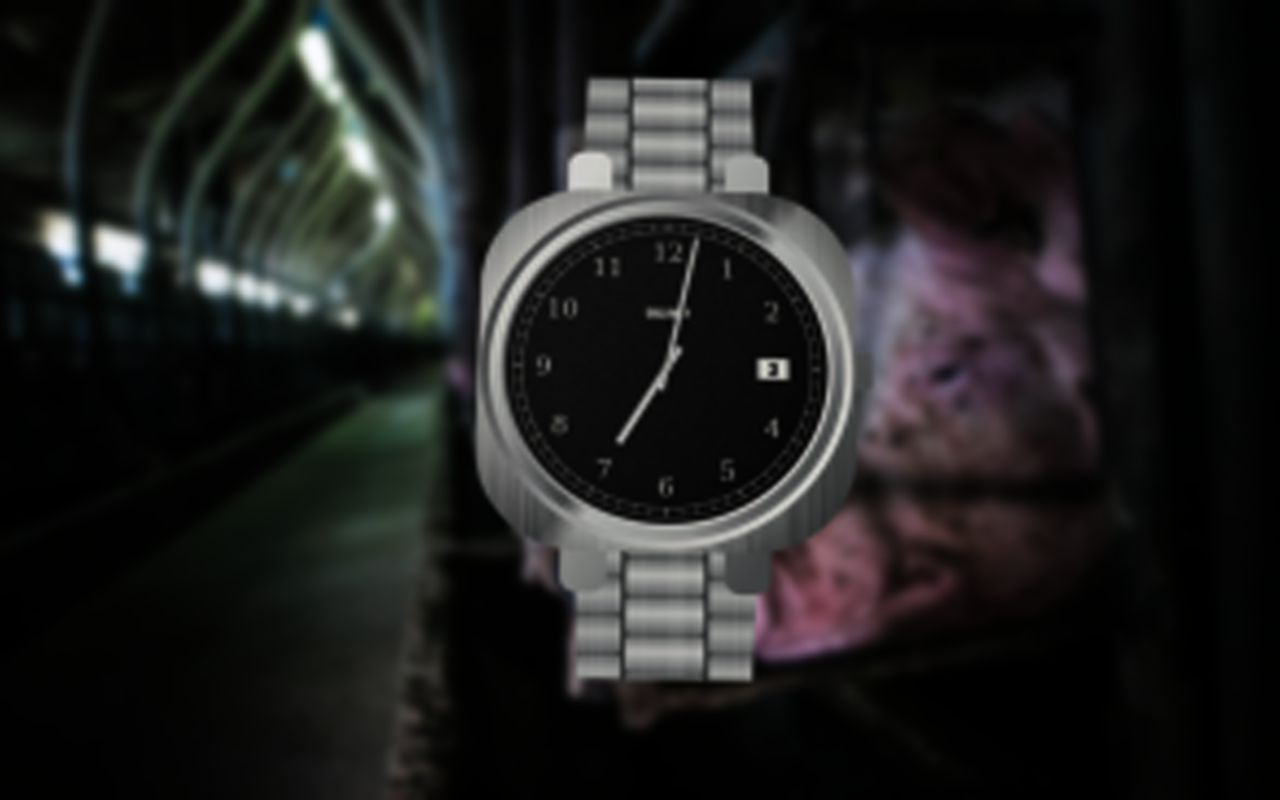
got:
7:02
